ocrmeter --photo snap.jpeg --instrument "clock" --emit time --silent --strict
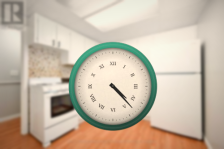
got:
4:23
